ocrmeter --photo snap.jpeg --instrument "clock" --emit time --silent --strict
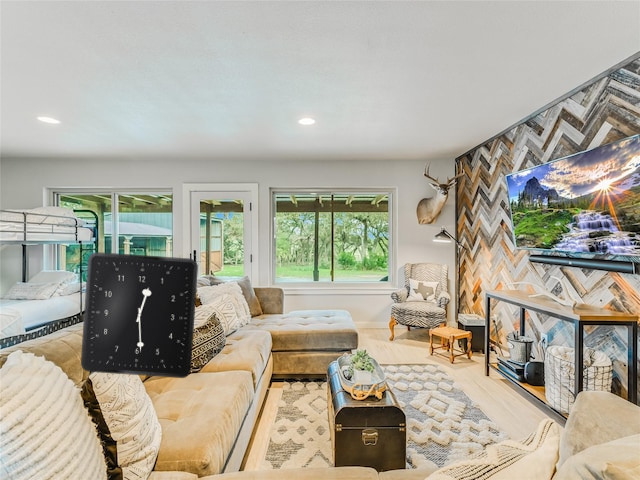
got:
12:29
